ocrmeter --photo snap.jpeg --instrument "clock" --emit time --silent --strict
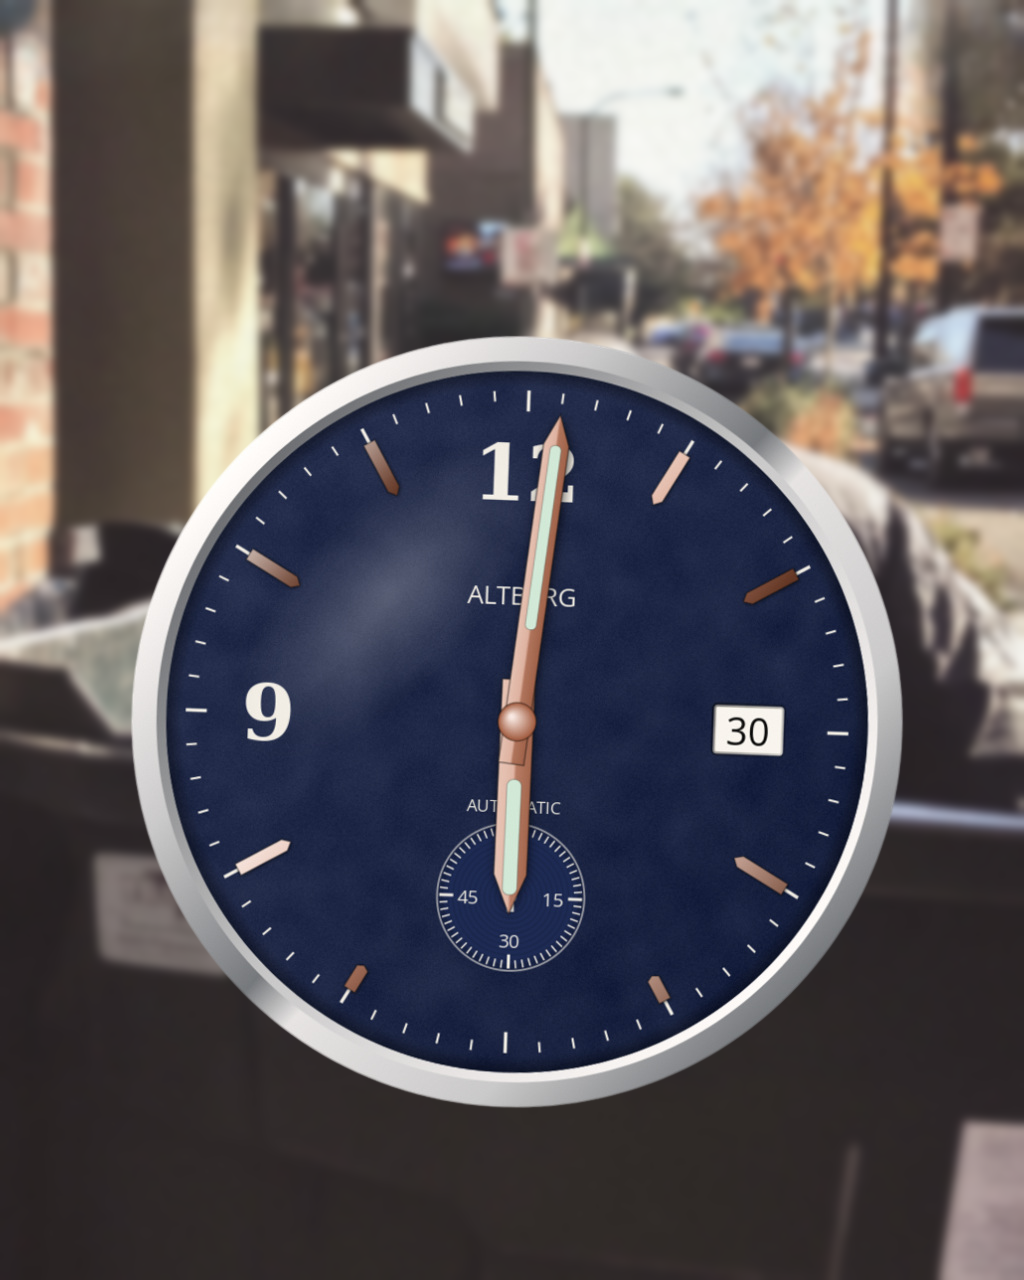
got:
6:01:00
